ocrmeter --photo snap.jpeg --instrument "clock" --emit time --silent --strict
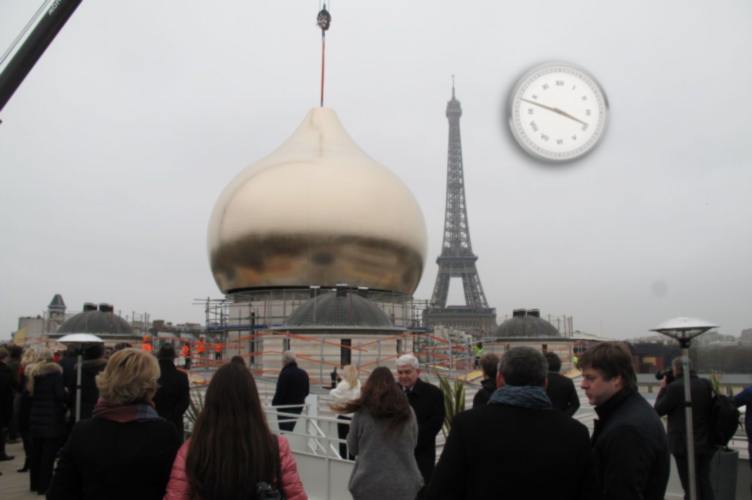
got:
3:48
